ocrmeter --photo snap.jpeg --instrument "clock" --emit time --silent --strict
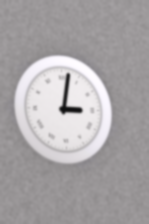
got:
3:02
